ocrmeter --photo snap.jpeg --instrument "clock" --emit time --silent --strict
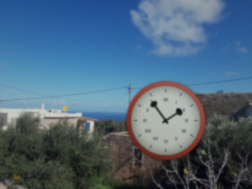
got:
1:54
